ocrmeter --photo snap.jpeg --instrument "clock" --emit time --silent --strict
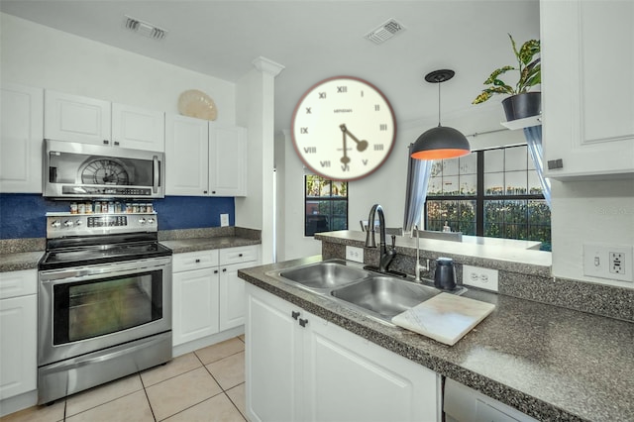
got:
4:30
